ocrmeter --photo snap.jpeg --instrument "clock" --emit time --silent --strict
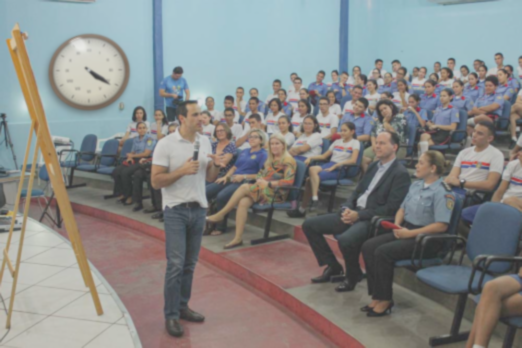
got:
4:21
